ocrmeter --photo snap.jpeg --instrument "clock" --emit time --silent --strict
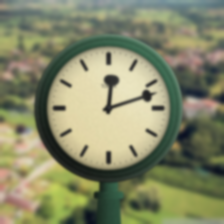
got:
12:12
